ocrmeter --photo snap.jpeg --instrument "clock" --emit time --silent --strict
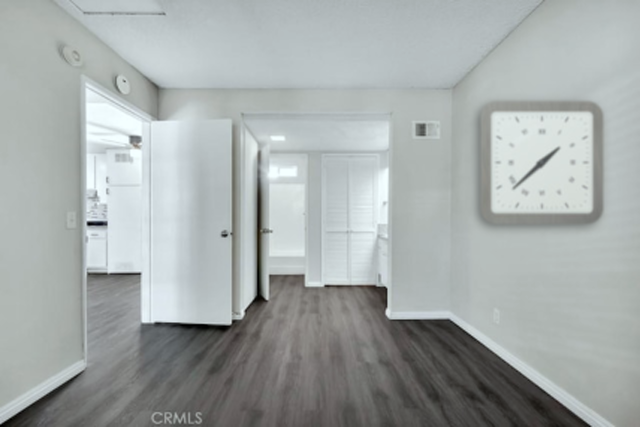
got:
1:38
